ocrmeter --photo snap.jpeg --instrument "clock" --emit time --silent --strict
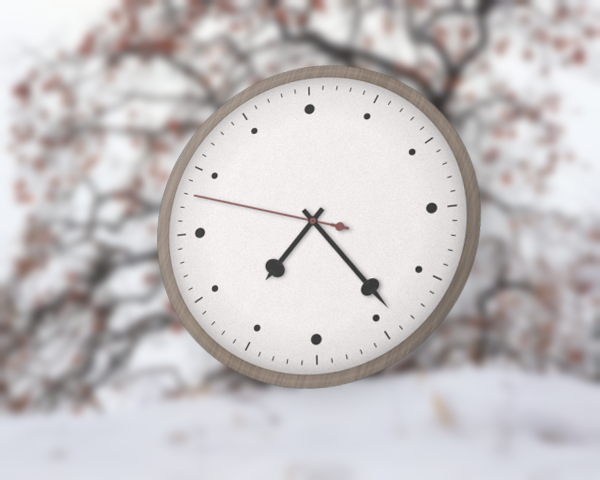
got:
7:23:48
